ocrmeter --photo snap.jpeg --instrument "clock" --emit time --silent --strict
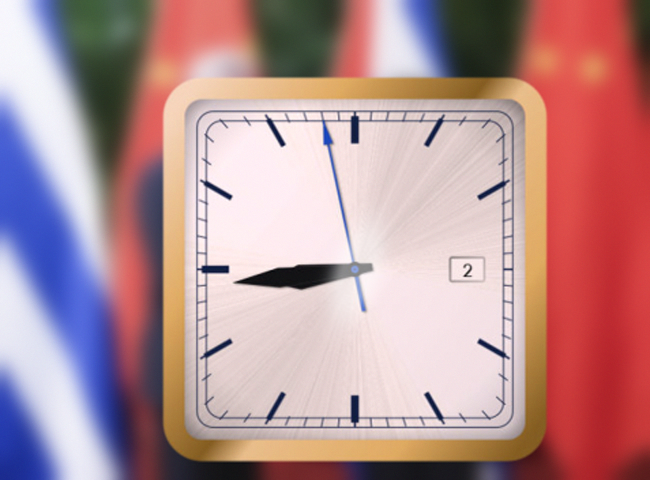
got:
8:43:58
